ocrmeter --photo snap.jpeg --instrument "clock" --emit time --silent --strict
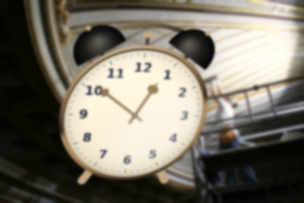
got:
12:51
